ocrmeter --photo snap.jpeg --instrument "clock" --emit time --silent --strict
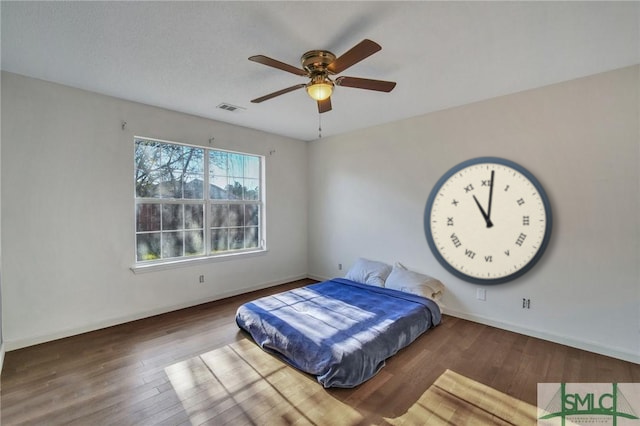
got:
11:01
